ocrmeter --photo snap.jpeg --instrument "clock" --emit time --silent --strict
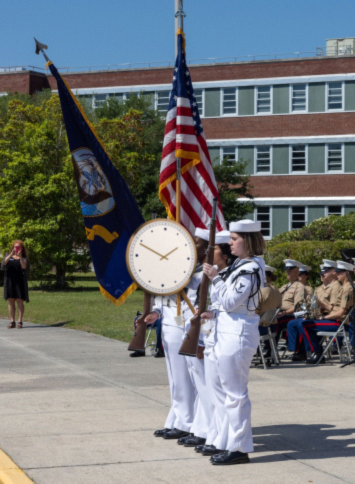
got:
1:49
